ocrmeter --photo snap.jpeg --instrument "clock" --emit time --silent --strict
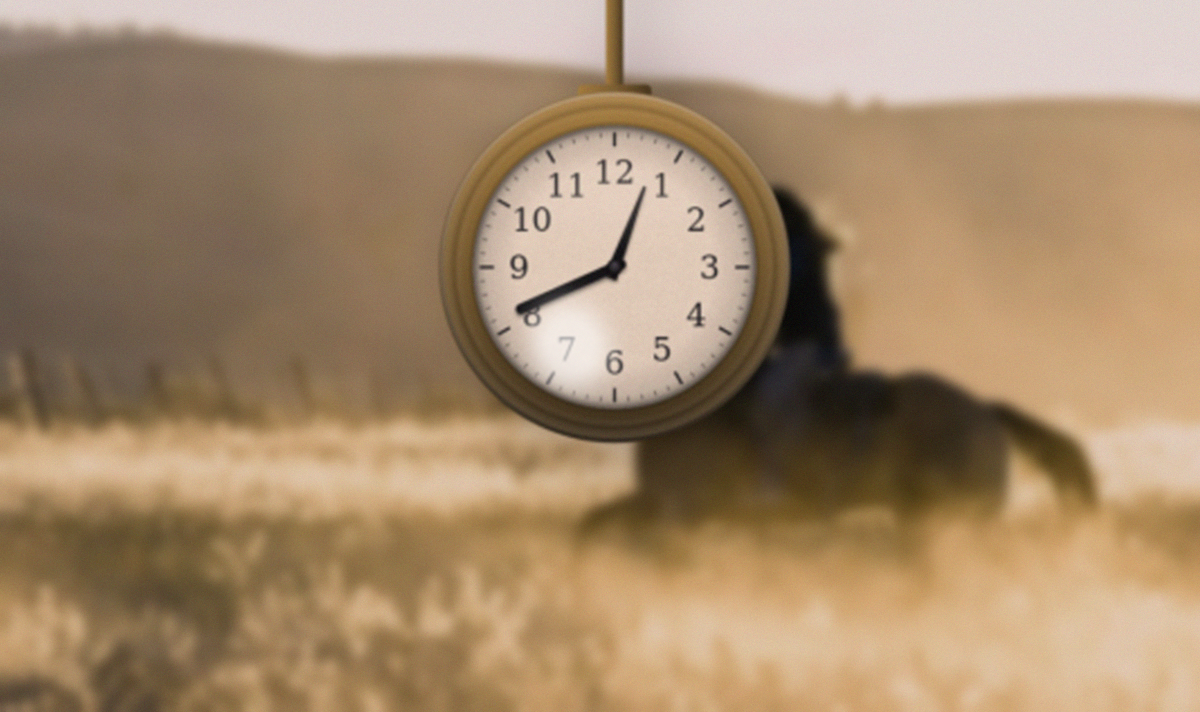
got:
12:41
